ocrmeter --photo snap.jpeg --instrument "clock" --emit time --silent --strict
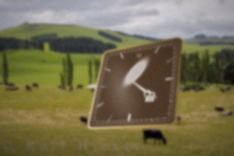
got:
4:21
